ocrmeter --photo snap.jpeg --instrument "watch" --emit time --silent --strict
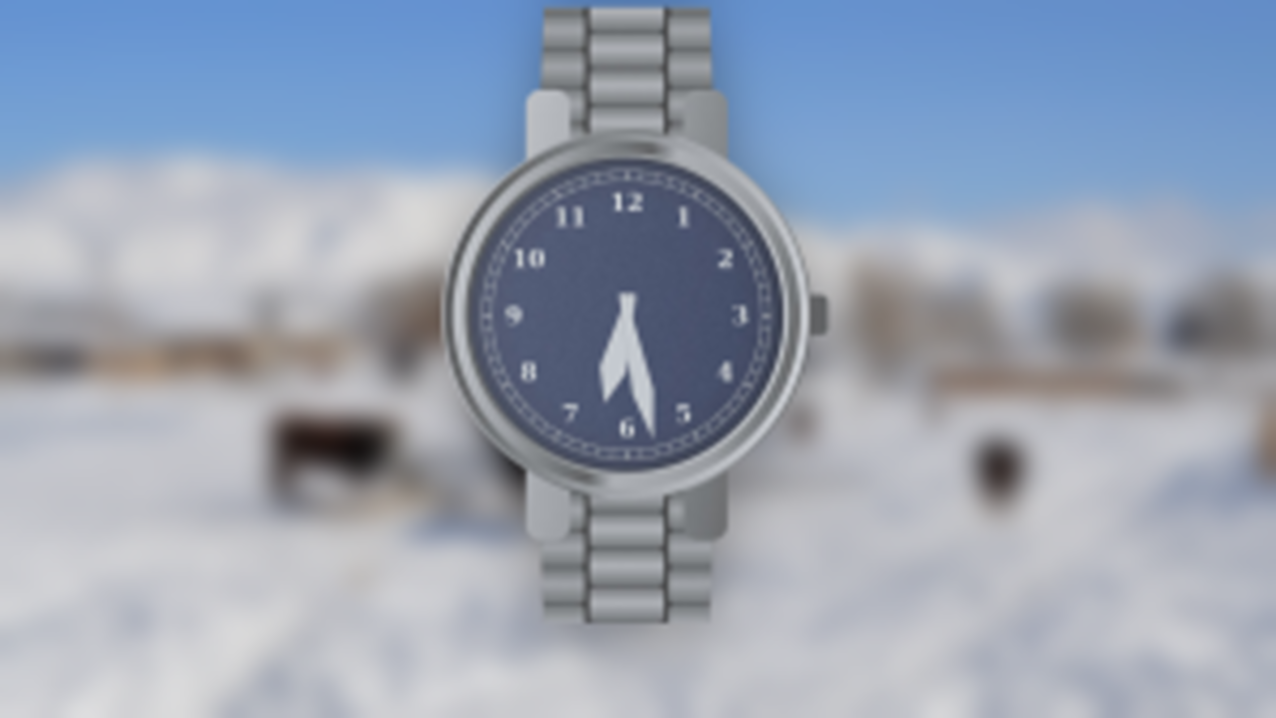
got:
6:28
